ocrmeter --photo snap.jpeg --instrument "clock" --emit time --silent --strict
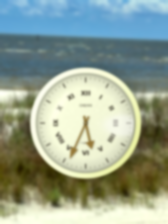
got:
5:34
